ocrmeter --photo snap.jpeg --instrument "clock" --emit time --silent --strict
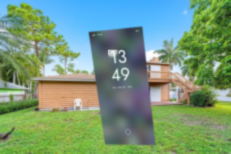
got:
13:49
